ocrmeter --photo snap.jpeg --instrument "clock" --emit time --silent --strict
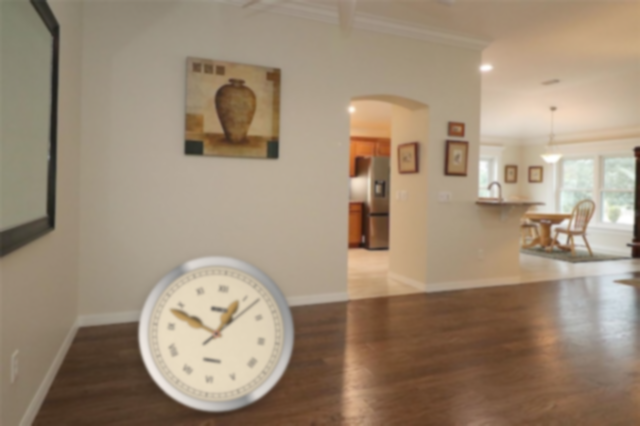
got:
12:48:07
